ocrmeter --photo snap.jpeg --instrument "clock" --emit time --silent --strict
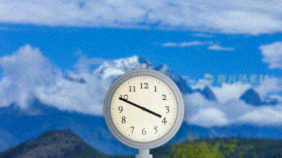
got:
3:49
